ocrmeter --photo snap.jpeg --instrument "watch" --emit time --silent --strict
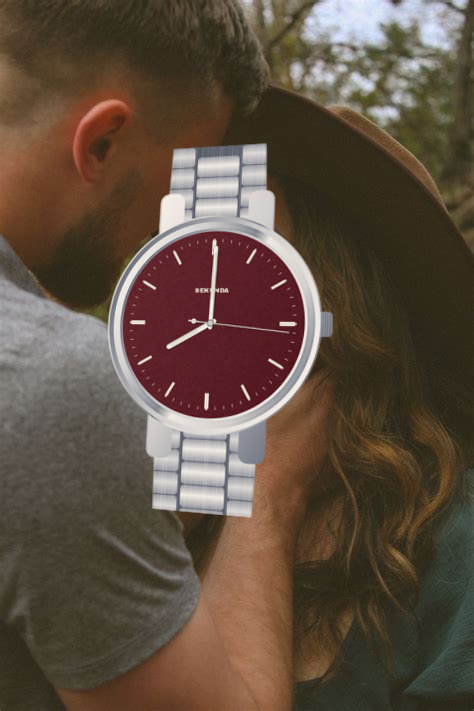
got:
8:00:16
